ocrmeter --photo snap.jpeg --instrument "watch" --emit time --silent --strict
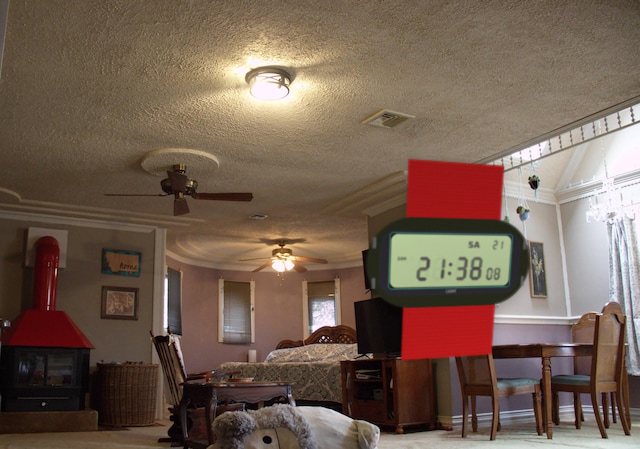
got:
21:38:08
